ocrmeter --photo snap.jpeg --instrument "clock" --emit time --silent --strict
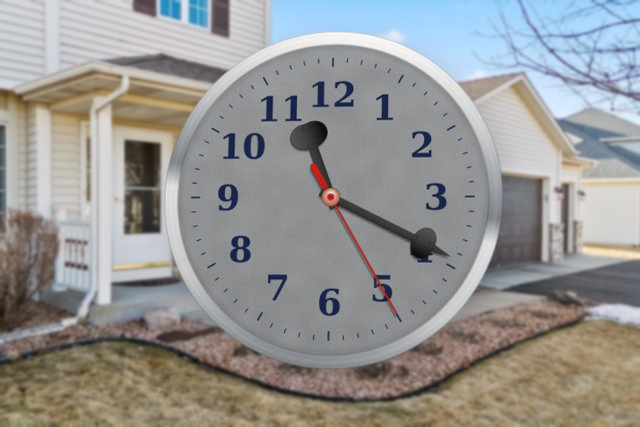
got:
11:19:25
